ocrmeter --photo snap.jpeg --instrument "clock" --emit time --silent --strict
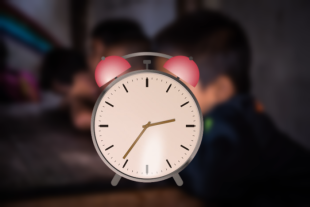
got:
2:36
